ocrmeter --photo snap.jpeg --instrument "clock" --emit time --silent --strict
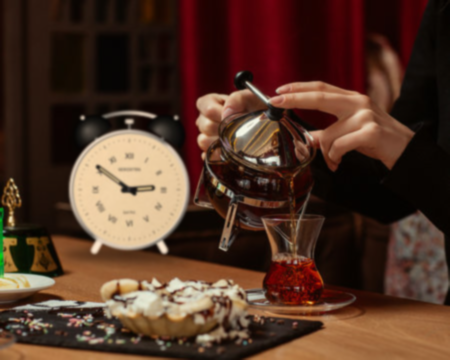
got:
2:51
